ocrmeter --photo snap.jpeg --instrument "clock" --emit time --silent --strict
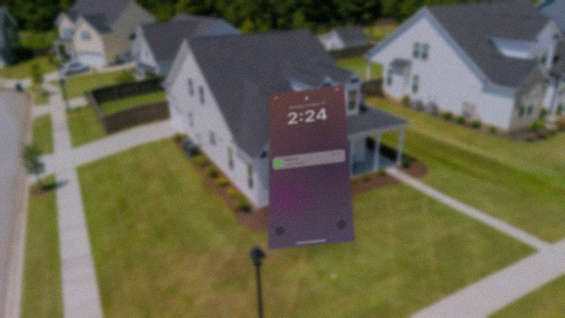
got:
2:24
